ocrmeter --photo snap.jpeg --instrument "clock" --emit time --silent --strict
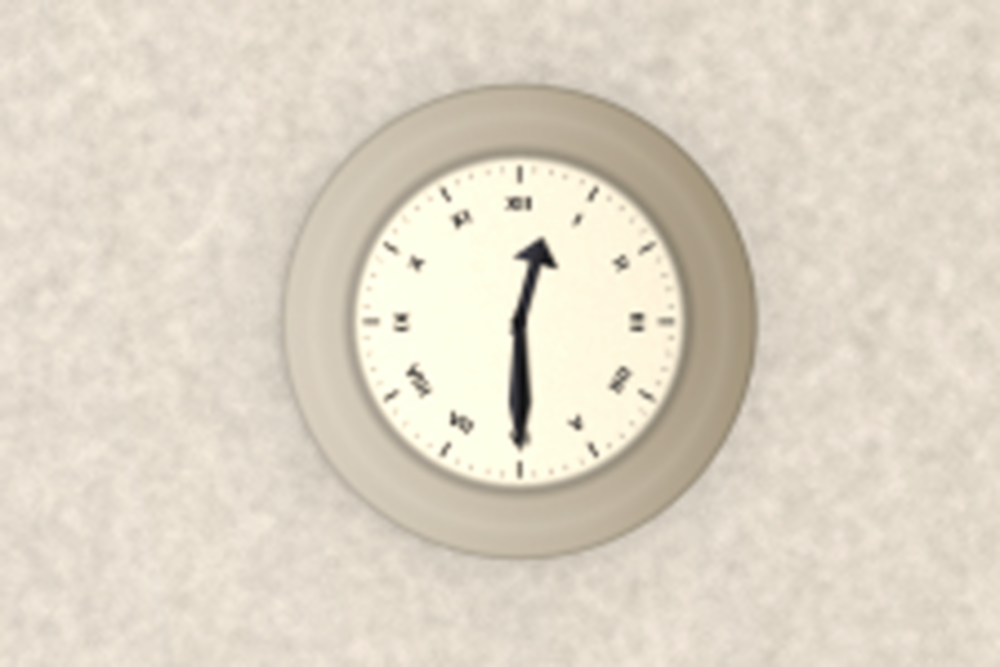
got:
12:30
